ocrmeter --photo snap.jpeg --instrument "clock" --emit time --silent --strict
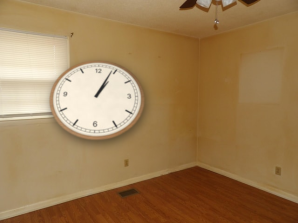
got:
1:04
